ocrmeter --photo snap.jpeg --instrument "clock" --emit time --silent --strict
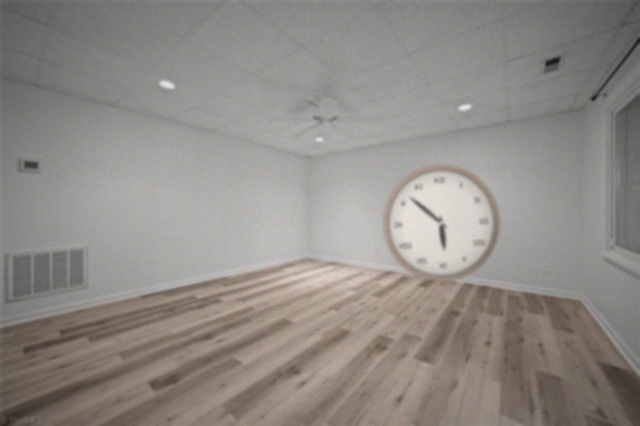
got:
5:52
